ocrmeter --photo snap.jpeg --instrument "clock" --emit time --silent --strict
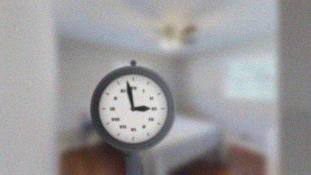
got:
2:58
